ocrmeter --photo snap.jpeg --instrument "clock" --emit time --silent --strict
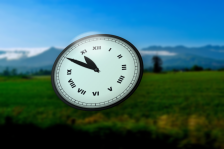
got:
10:50
